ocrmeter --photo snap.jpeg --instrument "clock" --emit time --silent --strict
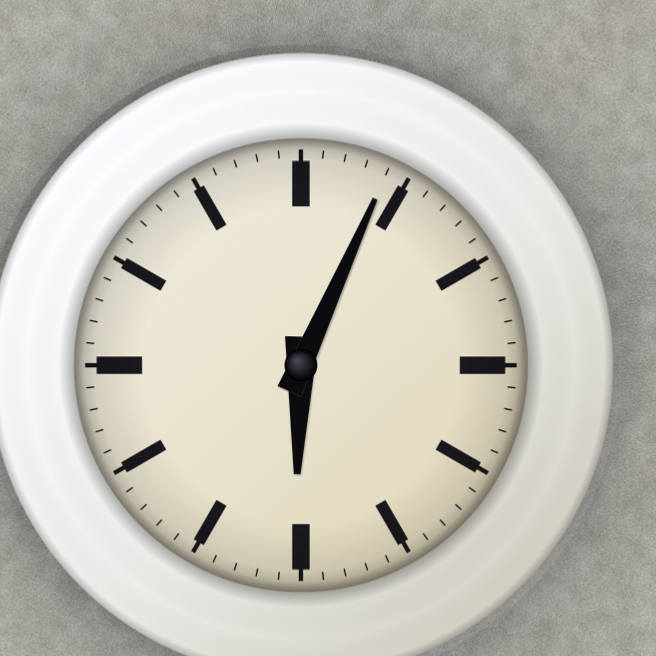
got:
6:04
